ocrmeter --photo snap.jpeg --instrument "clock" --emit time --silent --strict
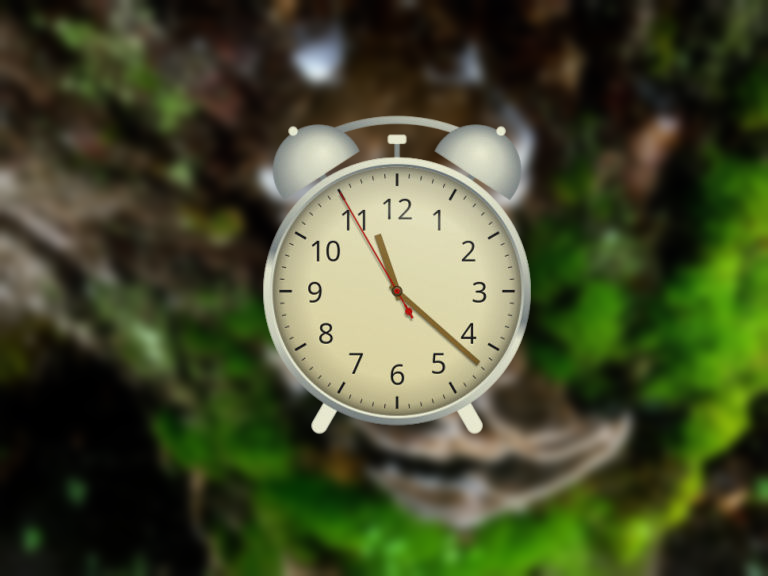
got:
11:21:55
